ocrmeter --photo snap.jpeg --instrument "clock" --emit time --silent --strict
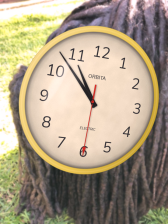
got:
10:52:30
